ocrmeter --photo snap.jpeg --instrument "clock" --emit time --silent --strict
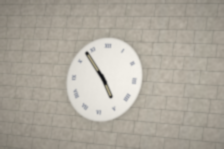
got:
4:53
